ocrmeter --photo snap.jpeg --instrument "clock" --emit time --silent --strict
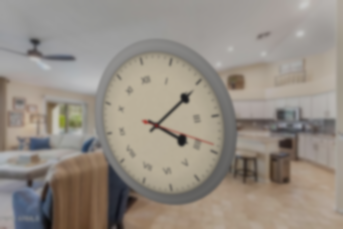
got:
4:10:19
